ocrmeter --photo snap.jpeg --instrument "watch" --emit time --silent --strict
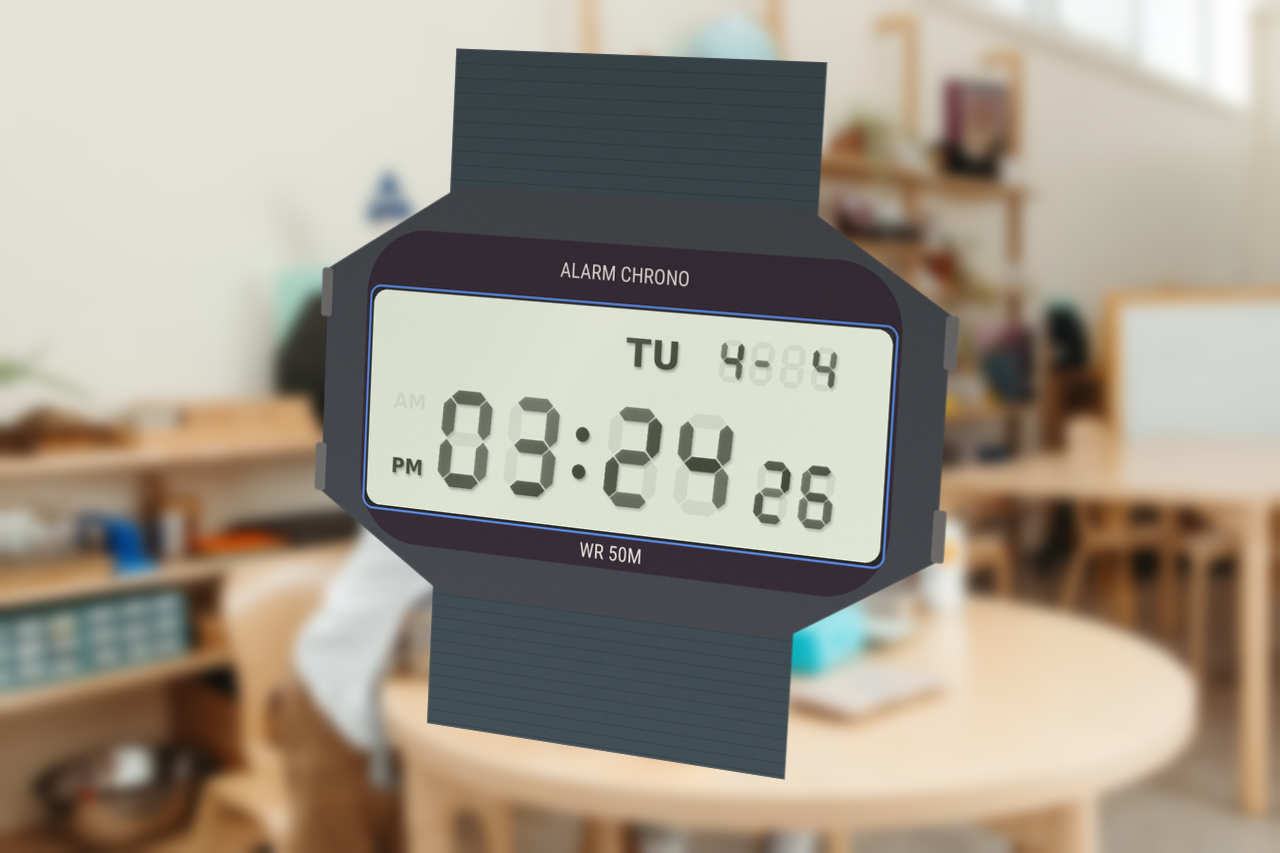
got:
3:24:26
